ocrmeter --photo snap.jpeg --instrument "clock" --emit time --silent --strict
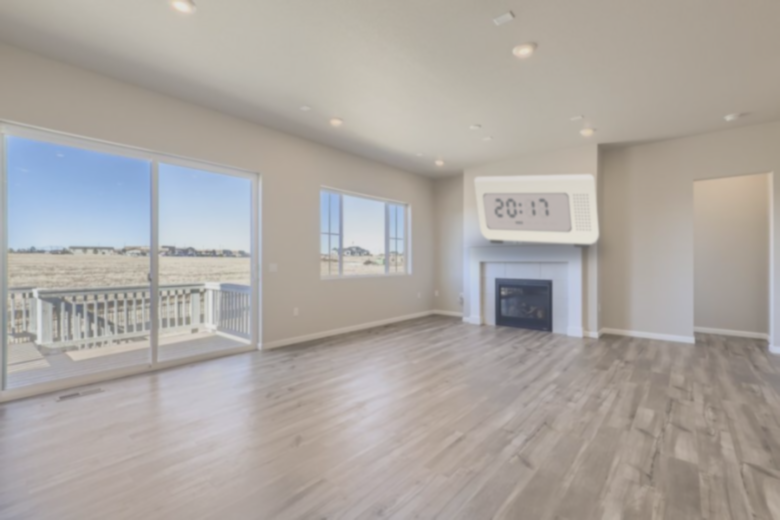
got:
20:17
